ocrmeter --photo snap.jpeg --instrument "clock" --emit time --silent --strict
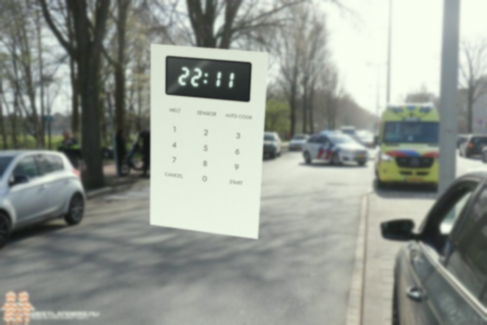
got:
22:11
